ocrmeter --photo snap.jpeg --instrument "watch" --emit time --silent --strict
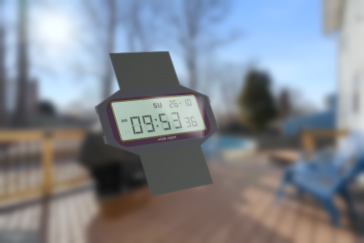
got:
9:53:36
